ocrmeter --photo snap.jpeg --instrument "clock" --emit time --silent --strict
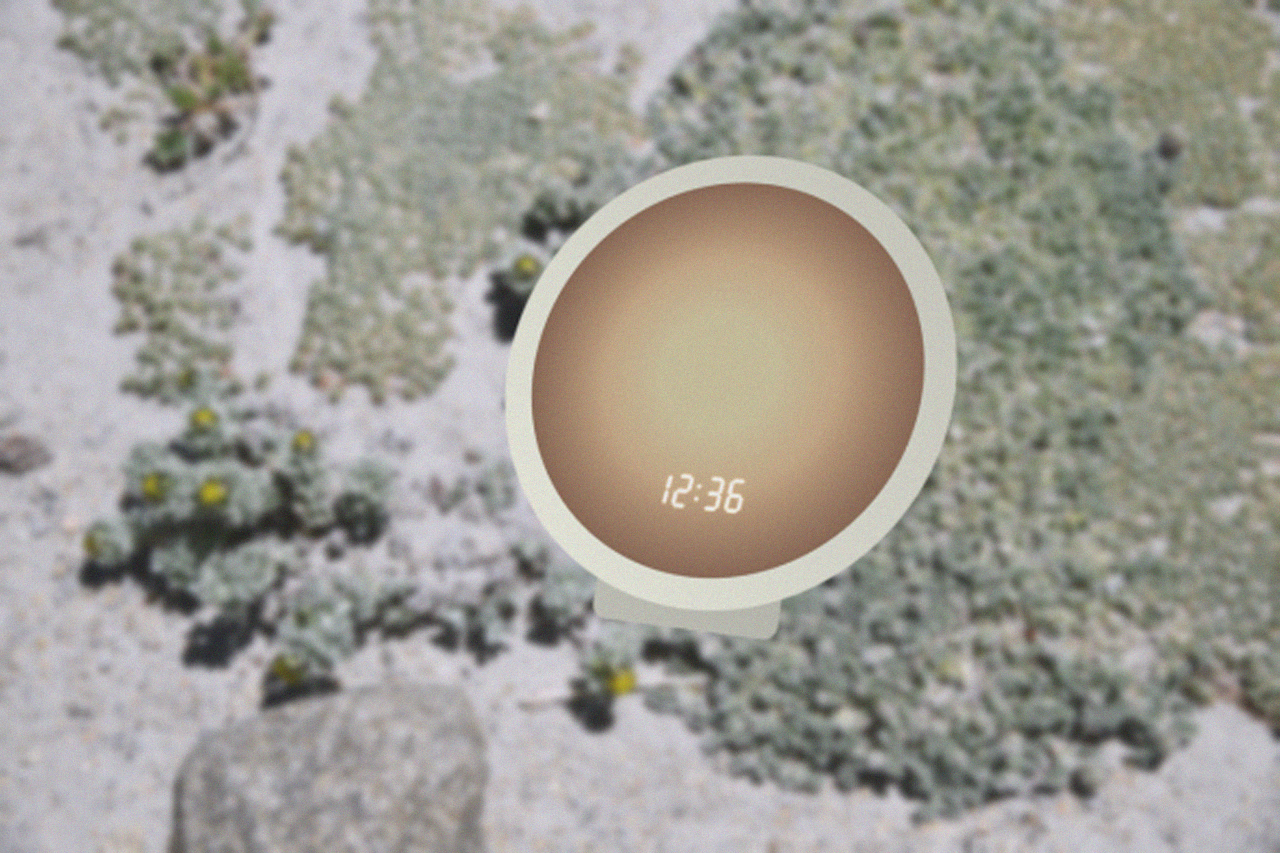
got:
12:36
